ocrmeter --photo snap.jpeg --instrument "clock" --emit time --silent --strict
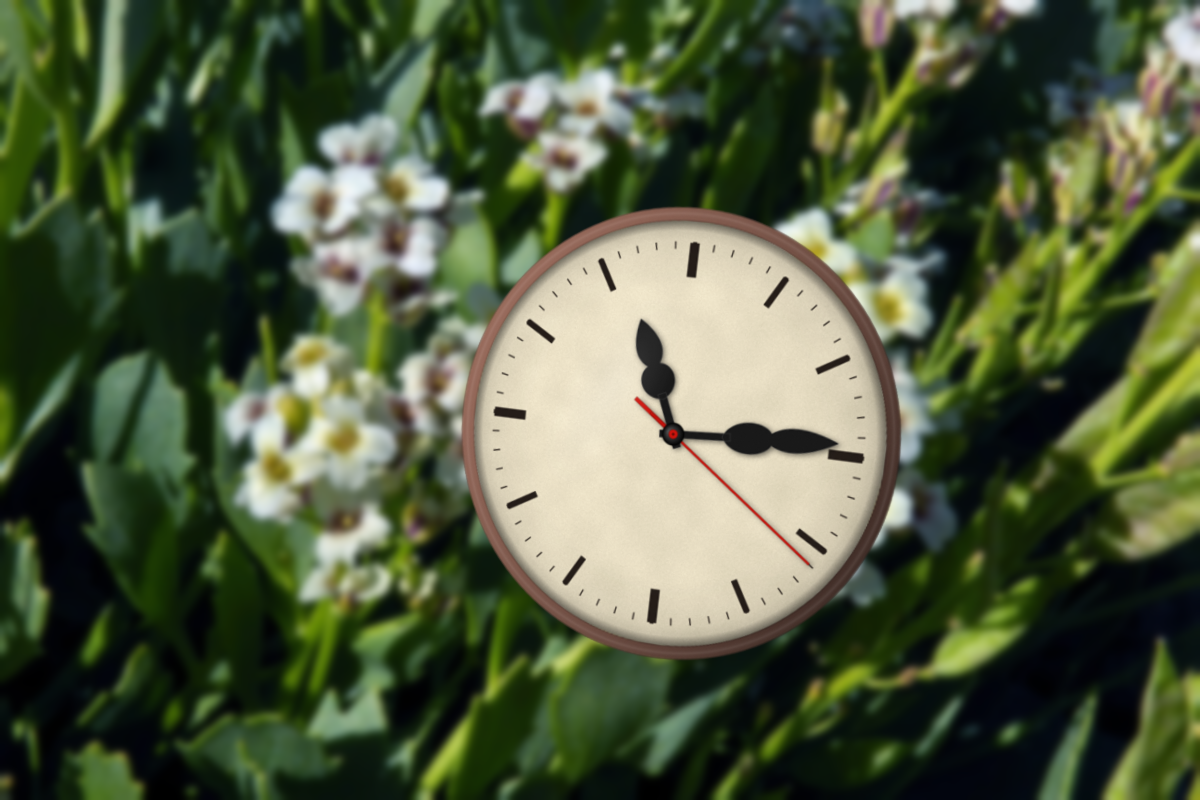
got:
11:14:21
